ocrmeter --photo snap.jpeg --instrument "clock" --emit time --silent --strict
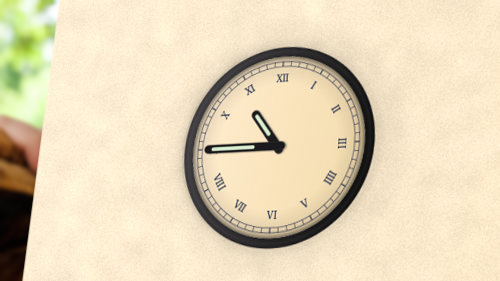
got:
10:45
